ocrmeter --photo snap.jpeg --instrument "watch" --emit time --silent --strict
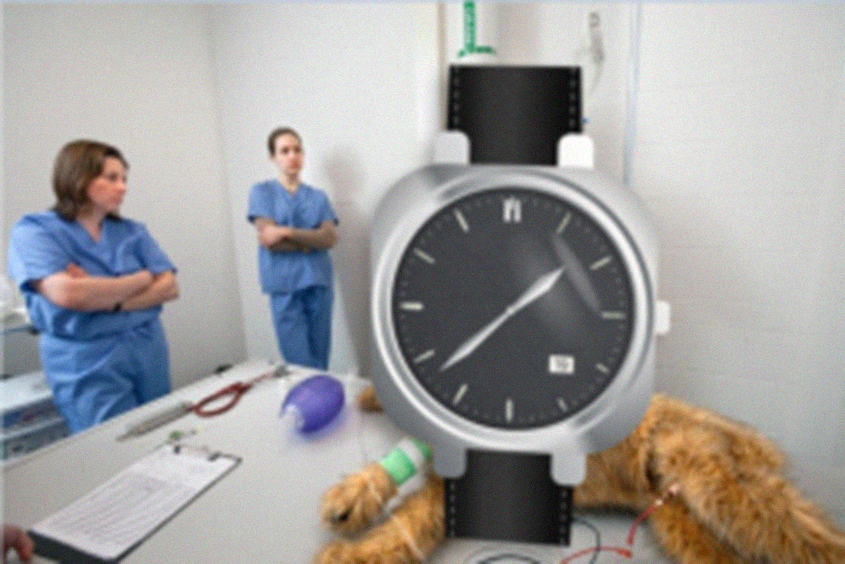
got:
1:38
